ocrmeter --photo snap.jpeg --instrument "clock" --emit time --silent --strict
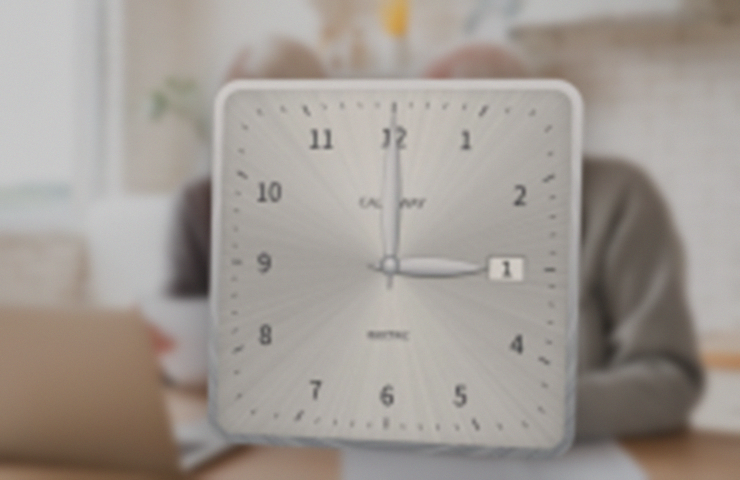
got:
3:00
